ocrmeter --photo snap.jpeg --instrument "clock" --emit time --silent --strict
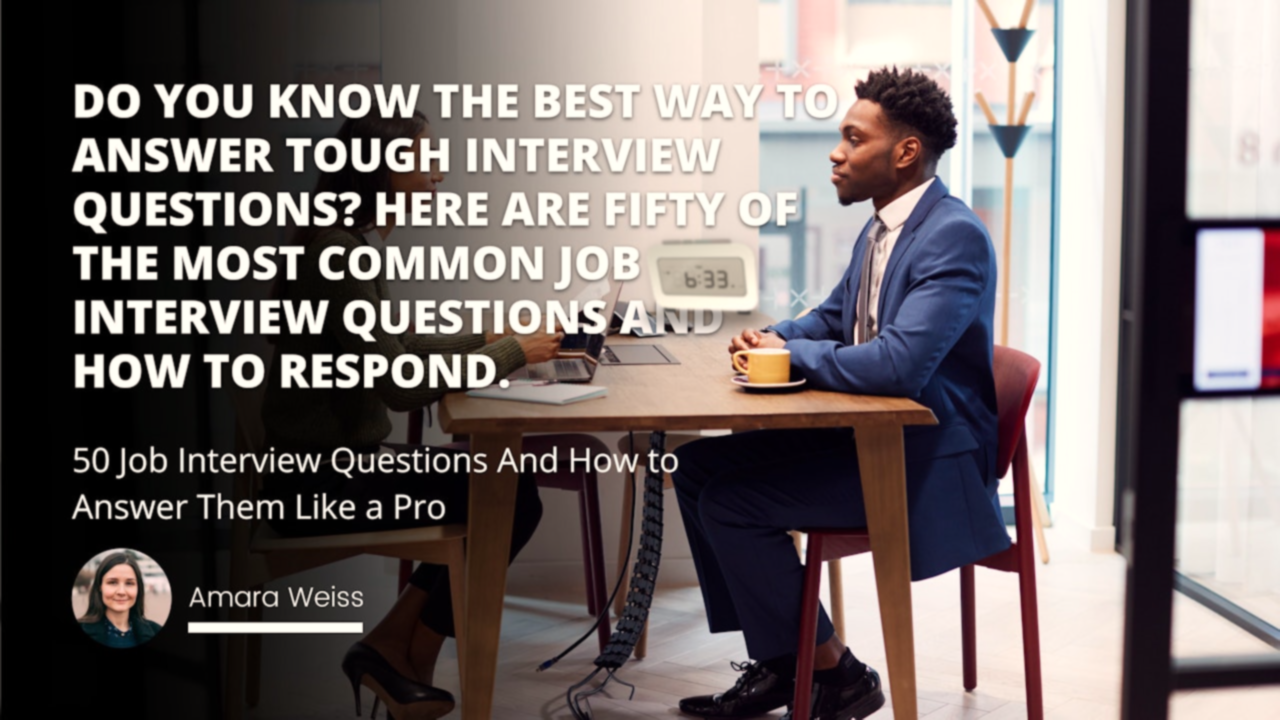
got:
6:33
